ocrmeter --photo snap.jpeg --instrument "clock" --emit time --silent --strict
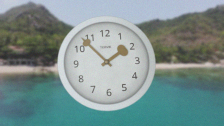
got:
1:53
